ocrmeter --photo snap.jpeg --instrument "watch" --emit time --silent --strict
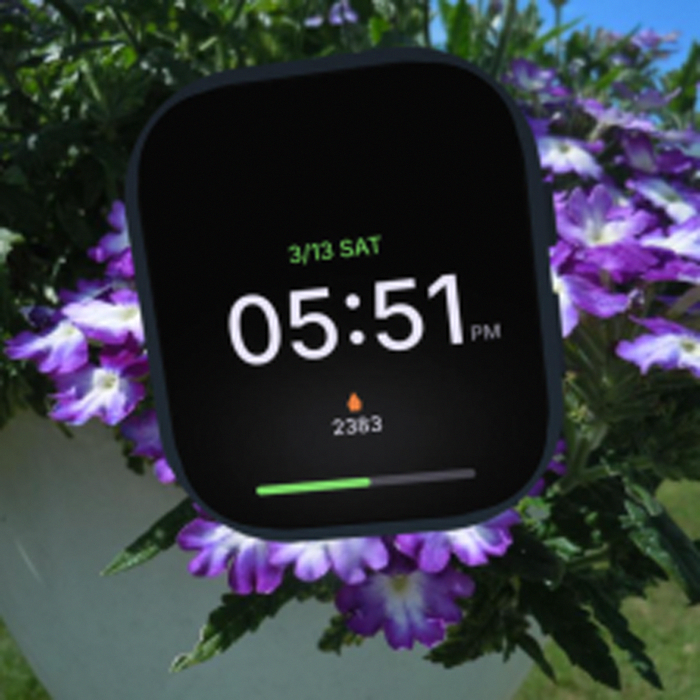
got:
5:51
